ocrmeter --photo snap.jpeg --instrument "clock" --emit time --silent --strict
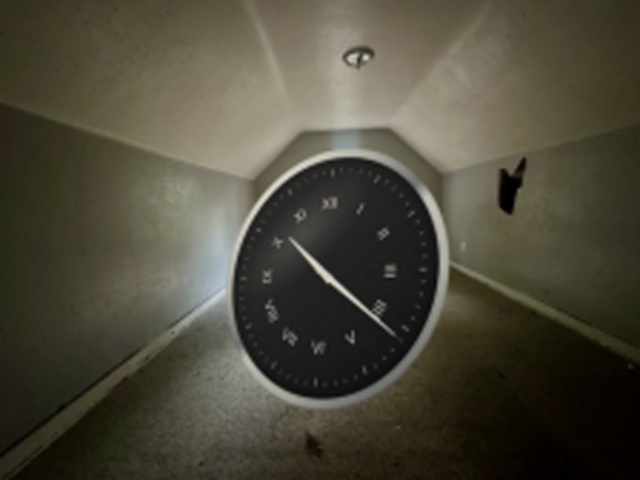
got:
10:21
